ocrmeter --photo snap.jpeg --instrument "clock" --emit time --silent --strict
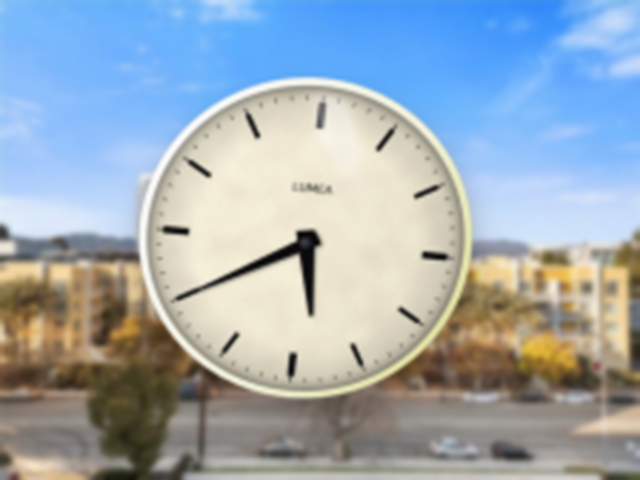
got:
5:40
